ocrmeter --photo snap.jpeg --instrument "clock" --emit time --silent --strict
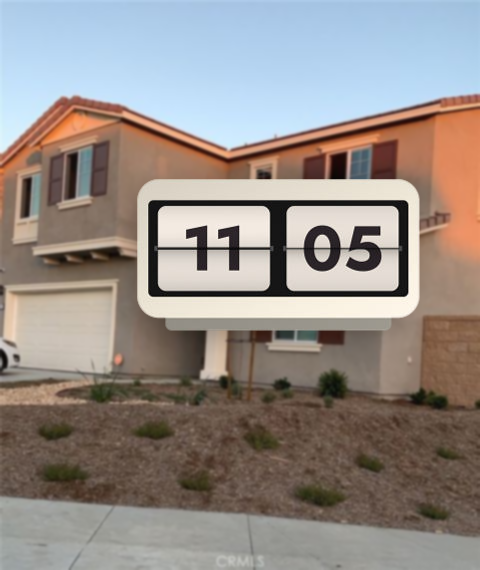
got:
11:05
